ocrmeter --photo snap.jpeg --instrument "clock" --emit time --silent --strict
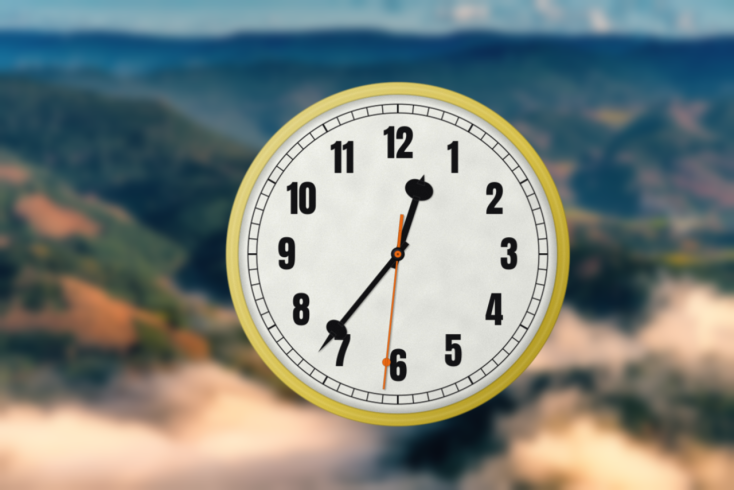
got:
12:36:31
